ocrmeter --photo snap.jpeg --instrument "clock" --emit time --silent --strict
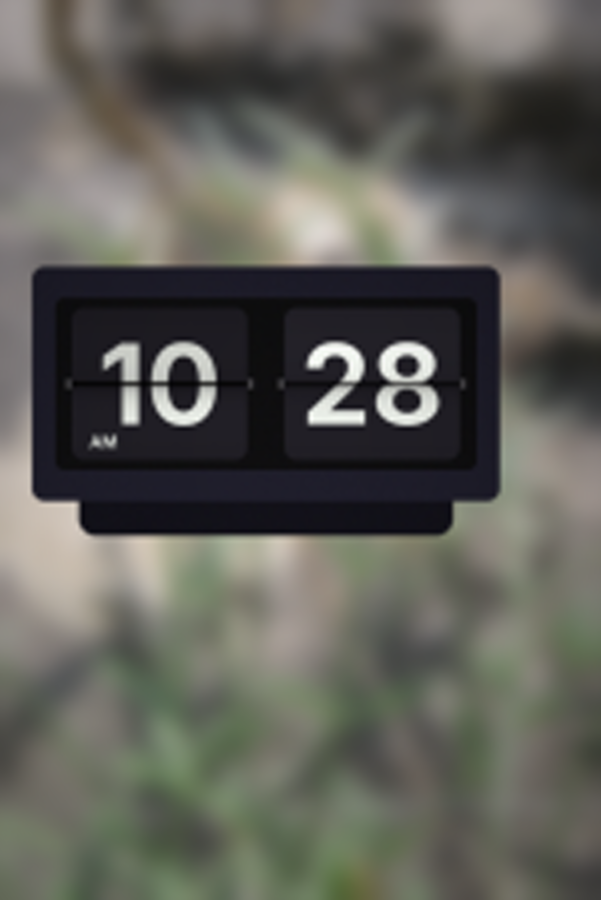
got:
10:28
